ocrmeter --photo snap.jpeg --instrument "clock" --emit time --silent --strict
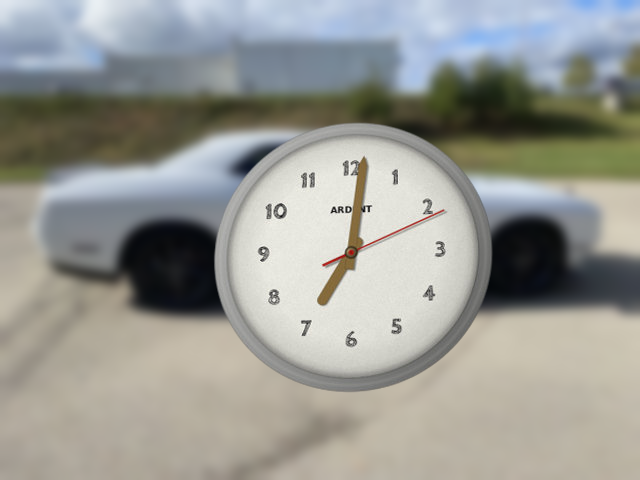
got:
7:01:11
